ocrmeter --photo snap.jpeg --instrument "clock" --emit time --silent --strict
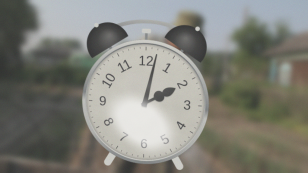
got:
2:02
